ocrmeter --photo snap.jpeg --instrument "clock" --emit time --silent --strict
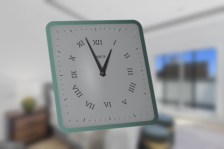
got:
12:57
